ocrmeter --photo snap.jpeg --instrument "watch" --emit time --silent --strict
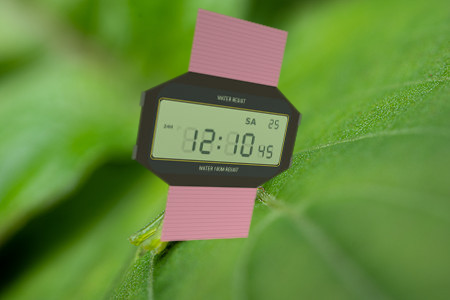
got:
12:10:45
